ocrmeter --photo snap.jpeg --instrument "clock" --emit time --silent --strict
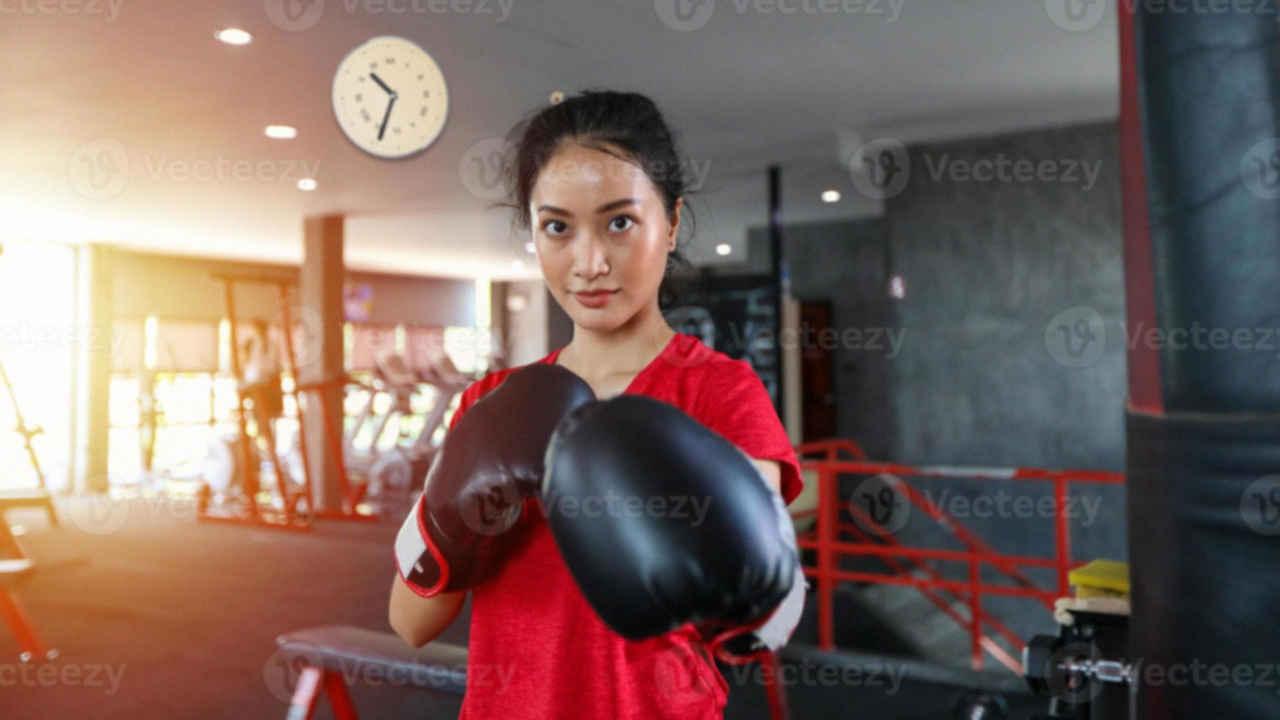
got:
10:34
